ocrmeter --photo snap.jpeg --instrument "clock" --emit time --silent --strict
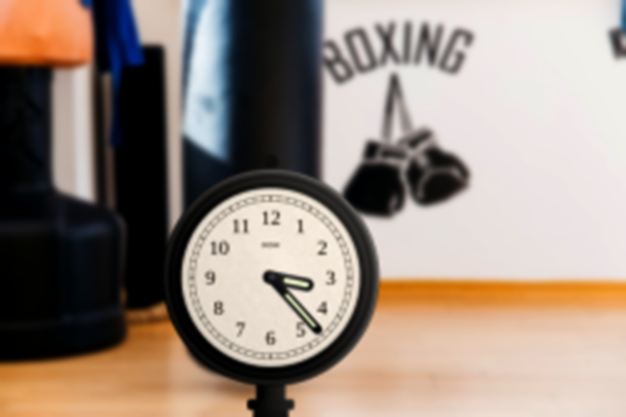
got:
3:23
